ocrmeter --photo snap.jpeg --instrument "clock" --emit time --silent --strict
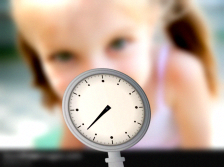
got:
7:38
